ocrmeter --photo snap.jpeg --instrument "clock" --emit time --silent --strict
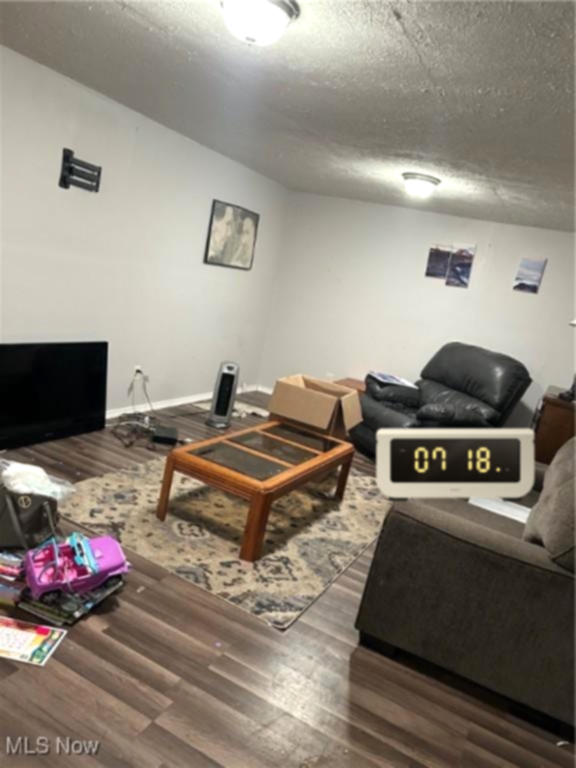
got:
7:18
